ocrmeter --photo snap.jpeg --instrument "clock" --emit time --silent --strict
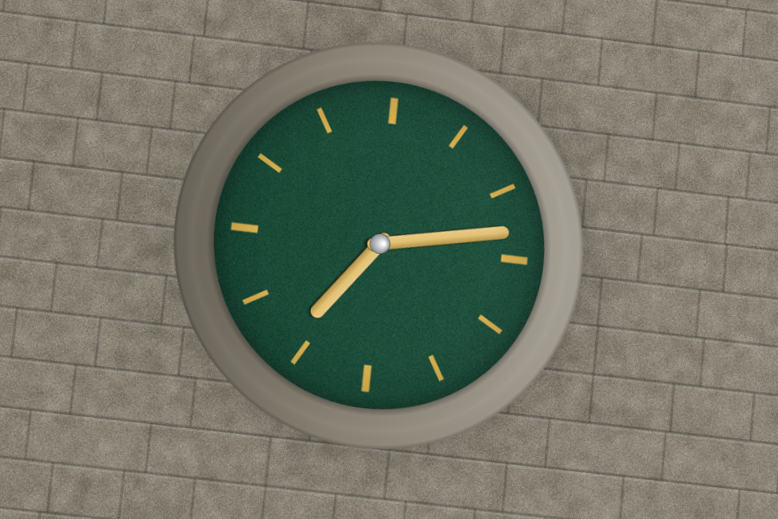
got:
7:13
